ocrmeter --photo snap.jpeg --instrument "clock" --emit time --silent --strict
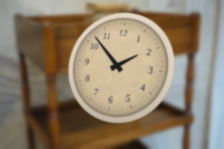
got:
1:52
